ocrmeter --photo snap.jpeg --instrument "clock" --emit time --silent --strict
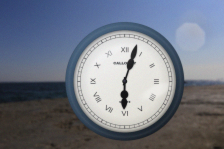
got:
6:03
